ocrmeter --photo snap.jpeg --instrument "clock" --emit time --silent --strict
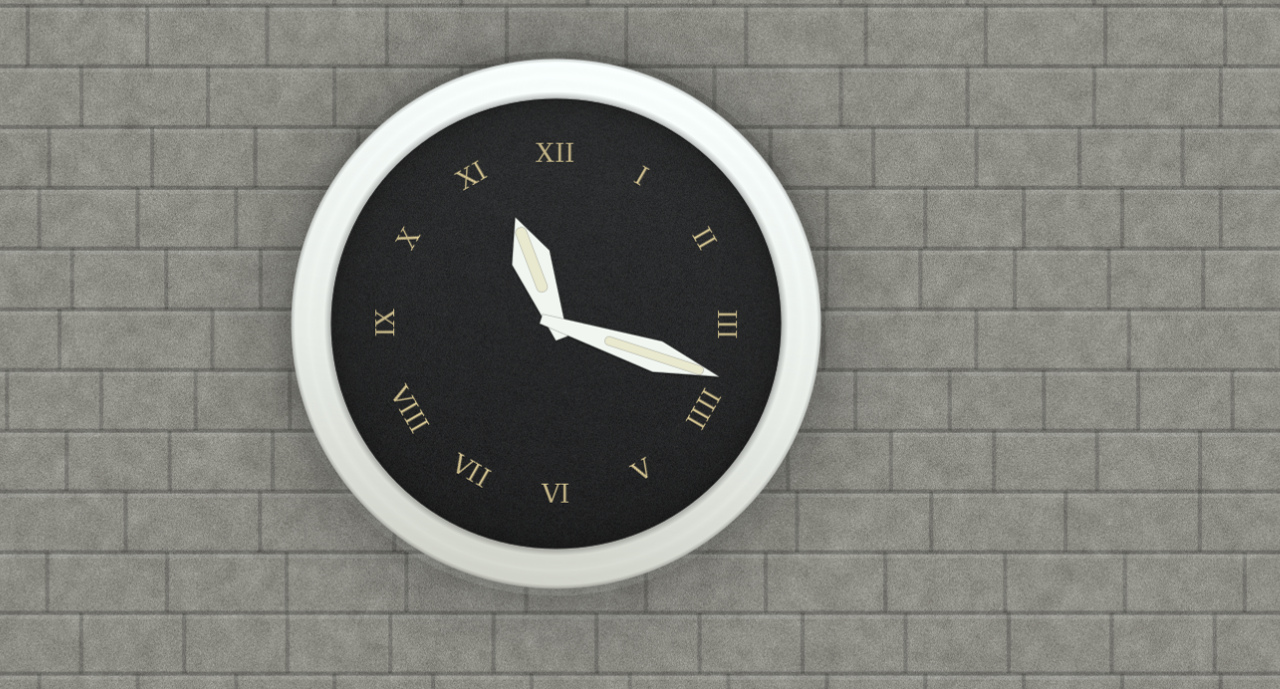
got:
11:18
